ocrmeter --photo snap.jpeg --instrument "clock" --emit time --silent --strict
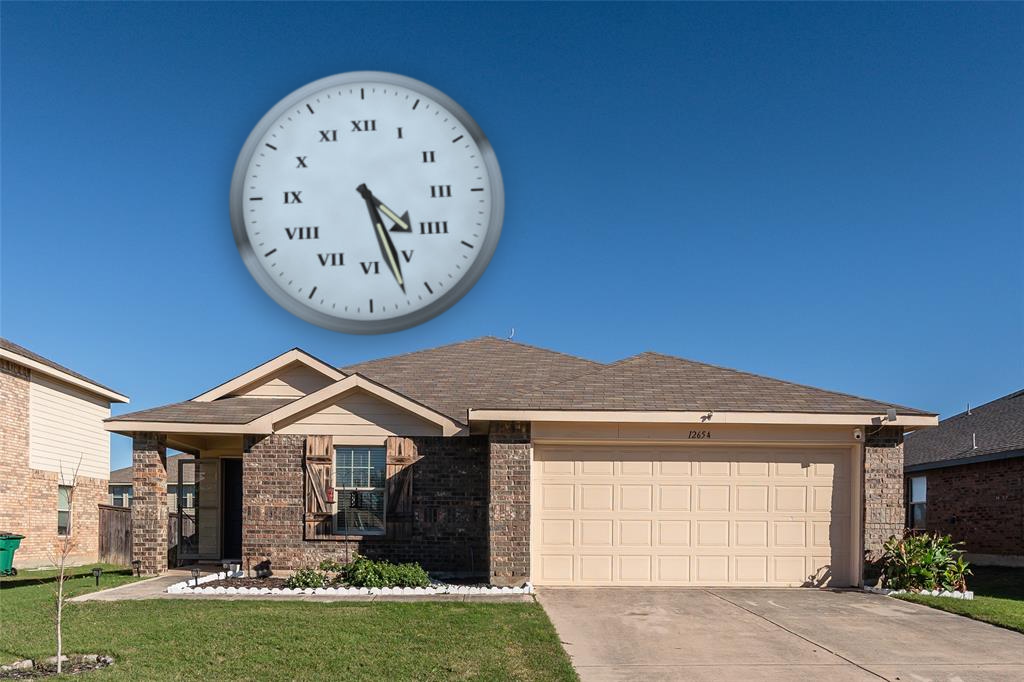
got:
4:27
